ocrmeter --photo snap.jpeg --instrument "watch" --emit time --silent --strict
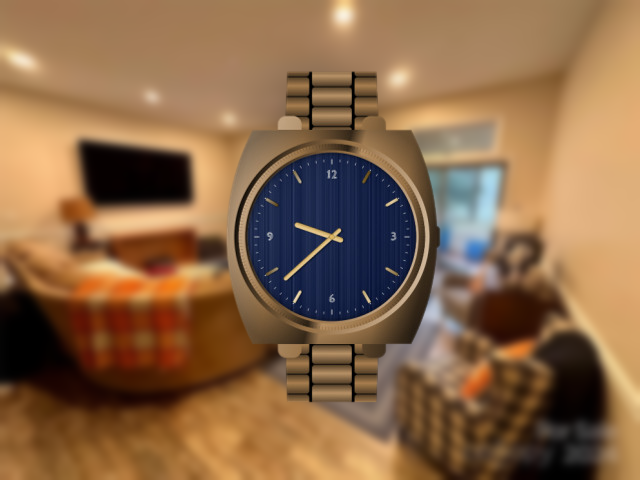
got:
9:38
